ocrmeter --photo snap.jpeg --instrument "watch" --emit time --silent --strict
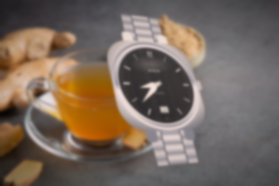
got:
8:38
